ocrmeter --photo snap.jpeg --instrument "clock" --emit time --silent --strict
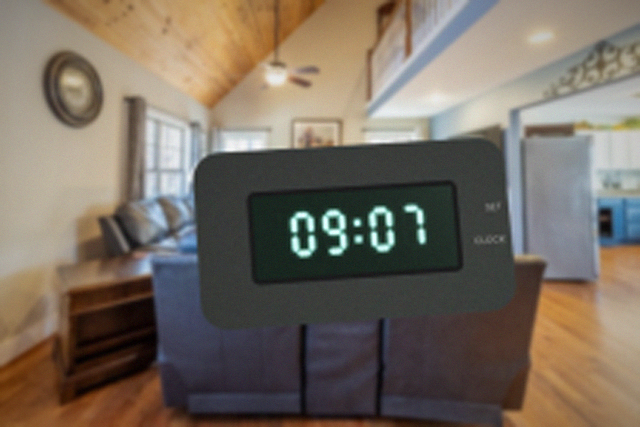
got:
9:07
